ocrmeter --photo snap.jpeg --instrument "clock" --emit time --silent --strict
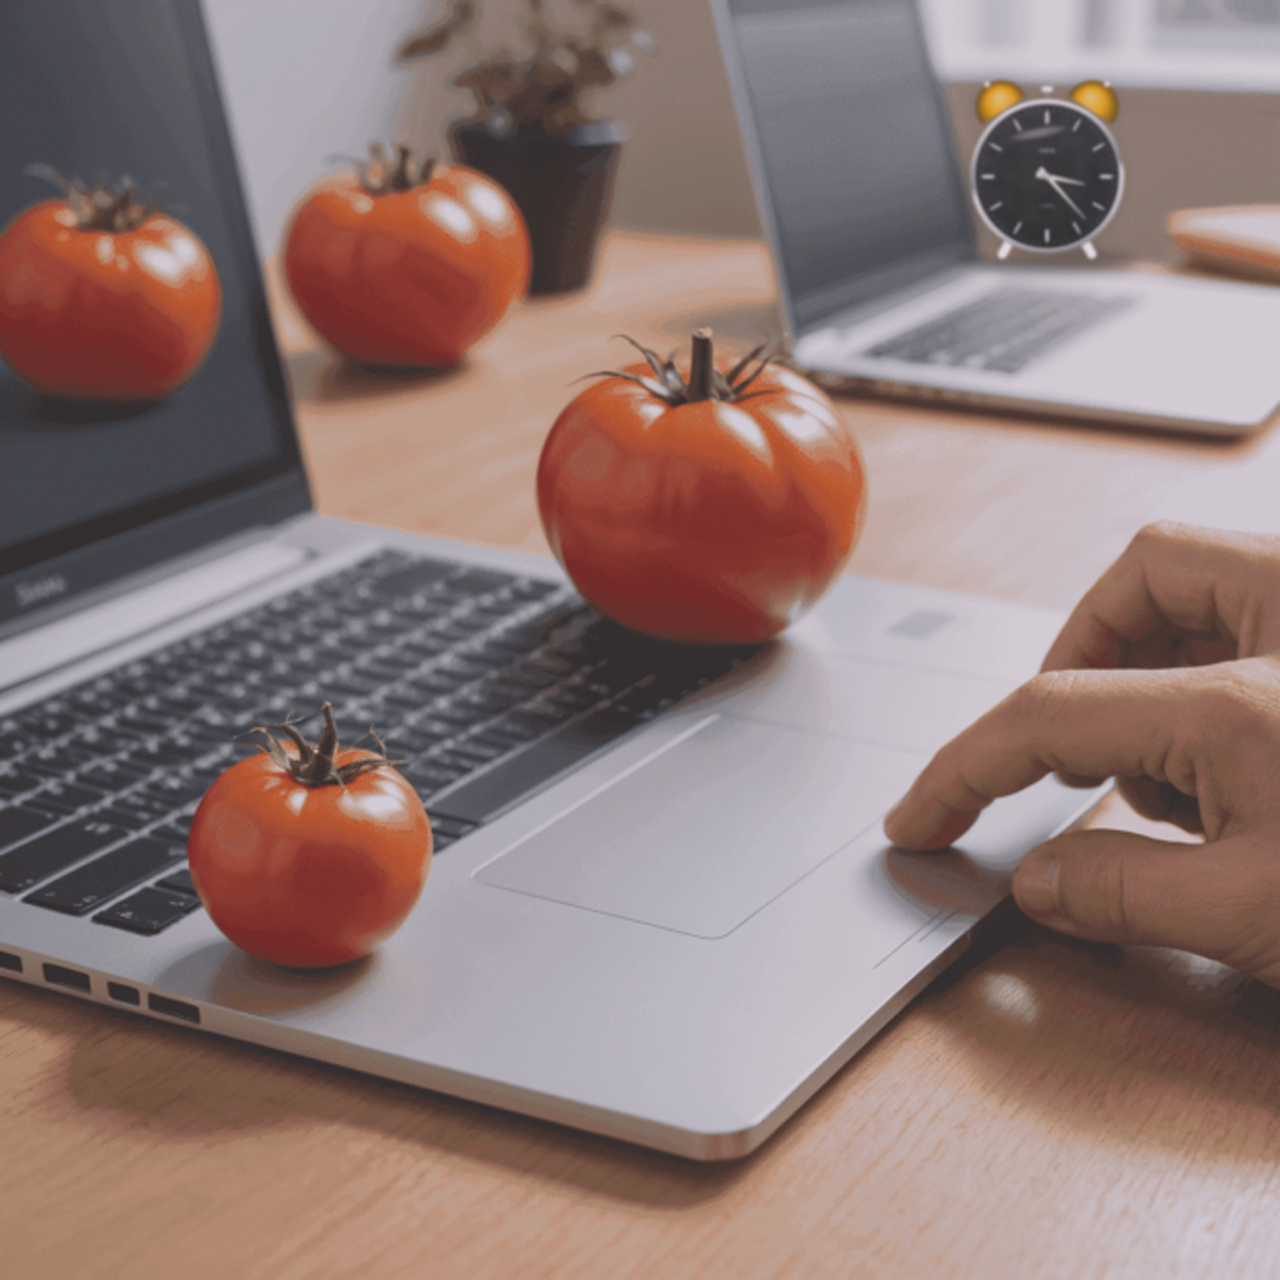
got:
3:23
